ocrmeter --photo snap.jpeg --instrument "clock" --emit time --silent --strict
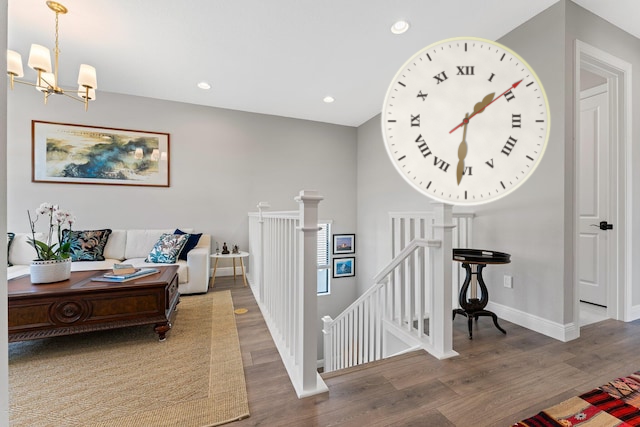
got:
1:31:09
